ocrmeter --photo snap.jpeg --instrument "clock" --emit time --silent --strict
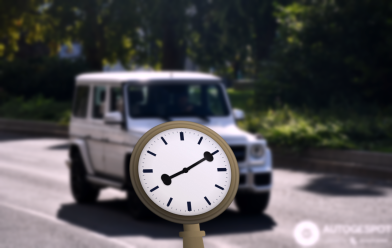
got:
8:10
